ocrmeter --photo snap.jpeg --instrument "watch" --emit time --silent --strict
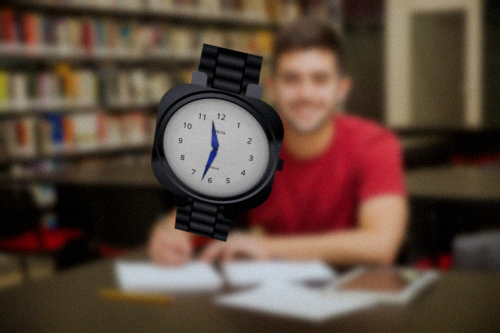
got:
11:32
